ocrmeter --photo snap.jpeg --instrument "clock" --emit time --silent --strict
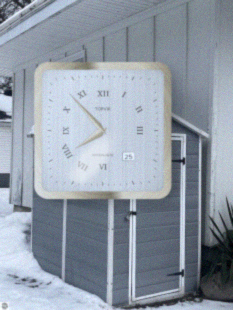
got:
7:53
